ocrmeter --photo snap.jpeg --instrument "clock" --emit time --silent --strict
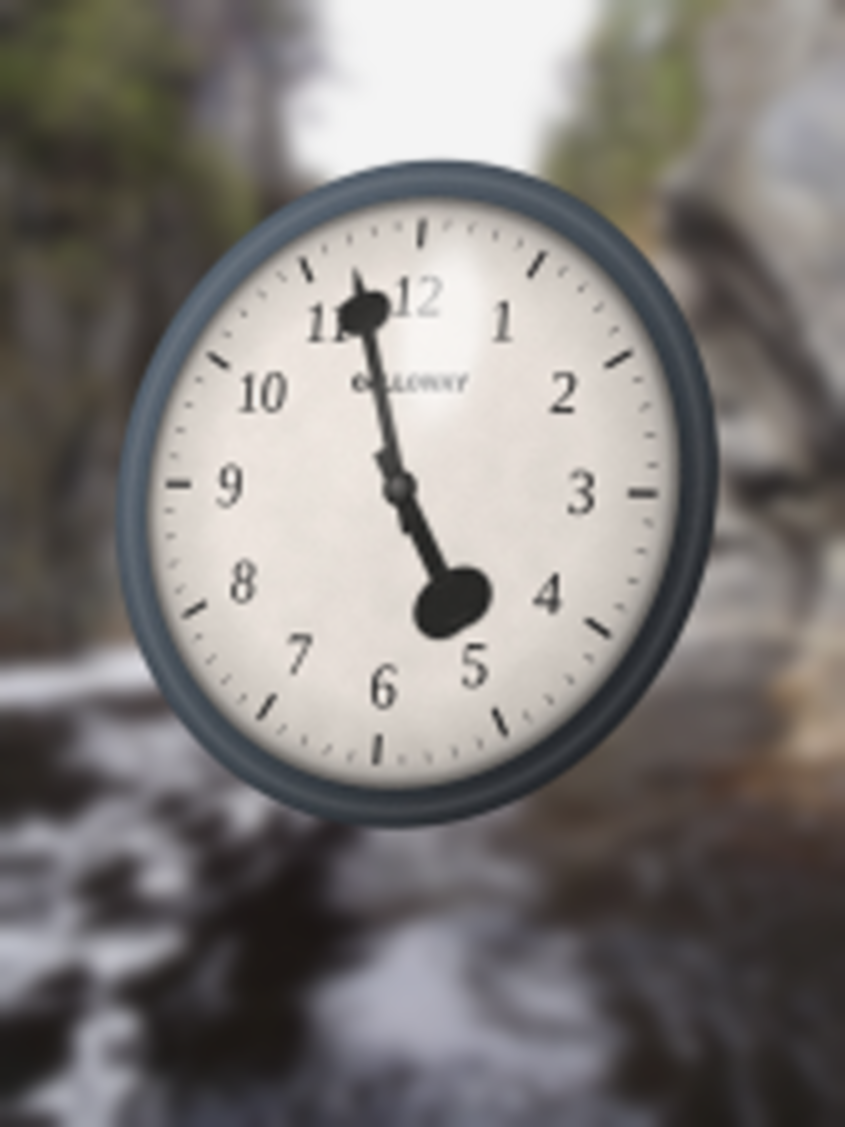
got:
4:57
